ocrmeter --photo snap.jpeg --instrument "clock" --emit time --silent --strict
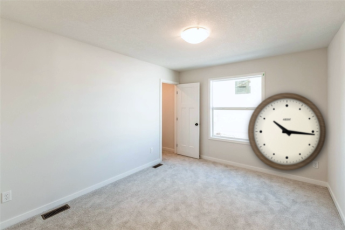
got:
10:16
